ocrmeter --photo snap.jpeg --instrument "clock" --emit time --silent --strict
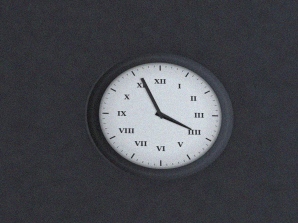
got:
3:56
